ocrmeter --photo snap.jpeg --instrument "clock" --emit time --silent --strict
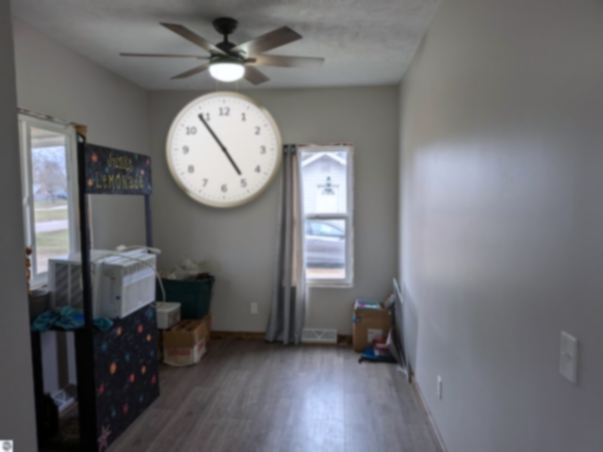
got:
4:54
